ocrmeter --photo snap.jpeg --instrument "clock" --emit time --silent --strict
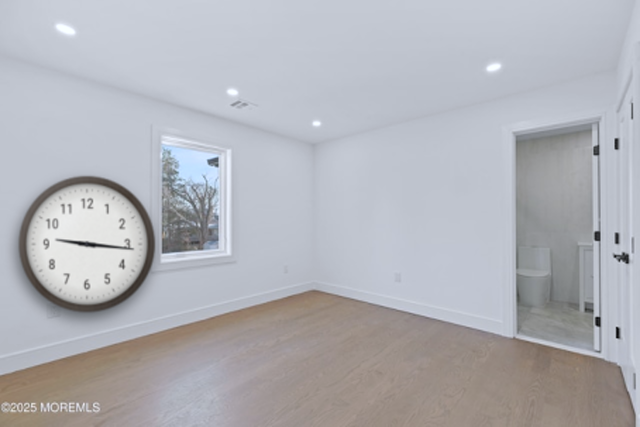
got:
9:16
